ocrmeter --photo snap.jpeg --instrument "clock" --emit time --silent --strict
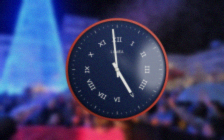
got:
4:59
